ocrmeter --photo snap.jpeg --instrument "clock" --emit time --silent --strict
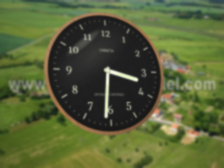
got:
3:31
